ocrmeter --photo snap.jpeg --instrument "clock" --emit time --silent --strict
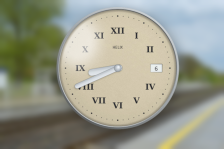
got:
8:41
